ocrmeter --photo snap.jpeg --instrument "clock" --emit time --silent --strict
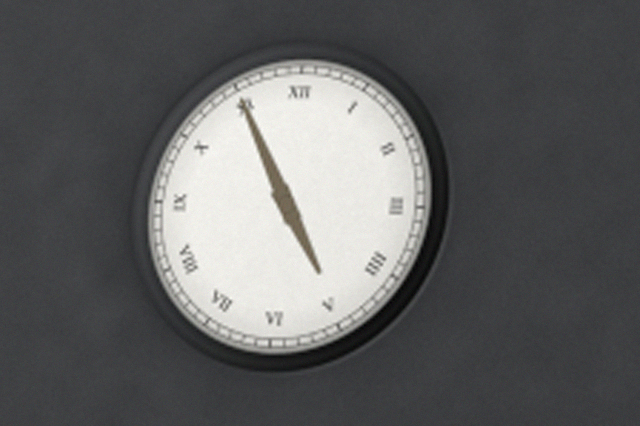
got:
4:55
